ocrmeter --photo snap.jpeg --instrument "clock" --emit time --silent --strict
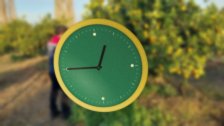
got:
12:45
